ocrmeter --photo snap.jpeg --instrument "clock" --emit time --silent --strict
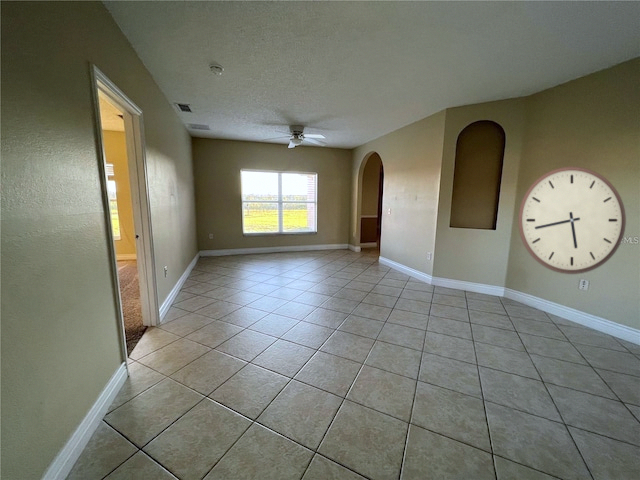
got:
5:43
